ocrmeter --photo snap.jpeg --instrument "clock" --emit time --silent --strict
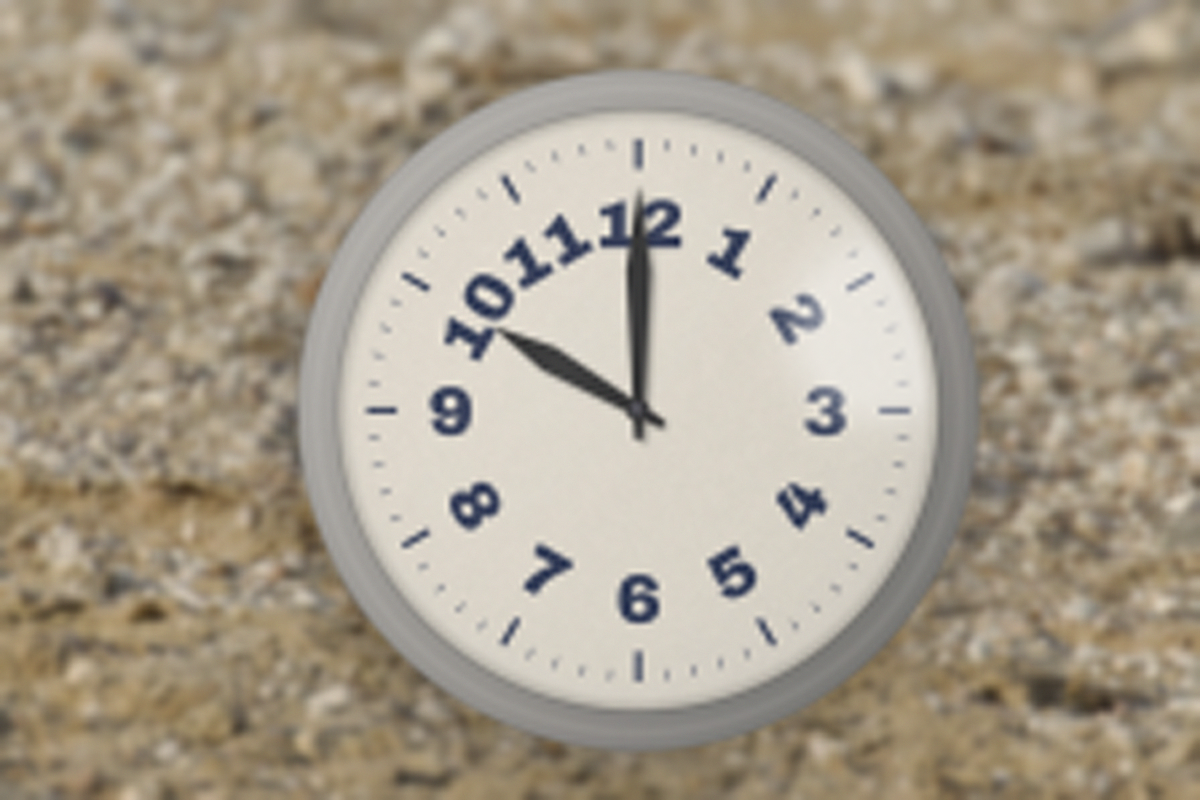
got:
10:00
